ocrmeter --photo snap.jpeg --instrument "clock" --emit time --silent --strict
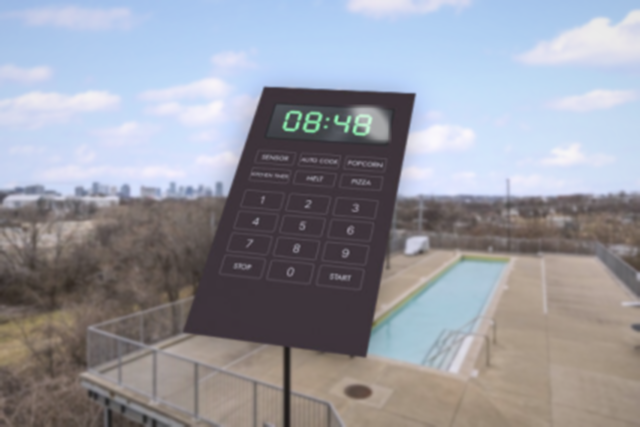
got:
8:48
